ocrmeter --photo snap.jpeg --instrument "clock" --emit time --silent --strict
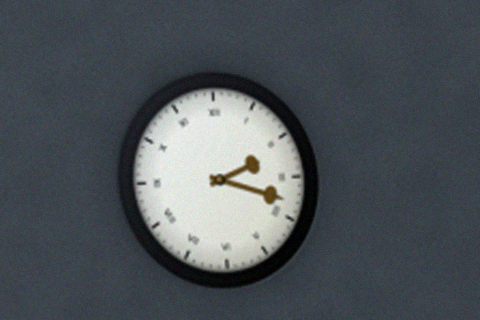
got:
2:18
